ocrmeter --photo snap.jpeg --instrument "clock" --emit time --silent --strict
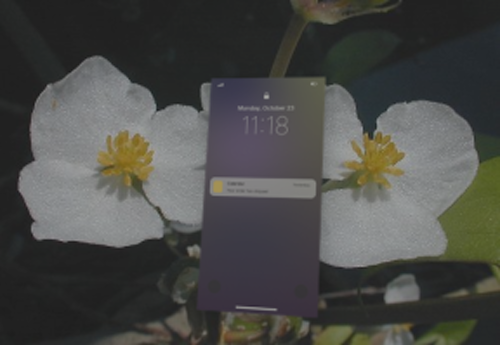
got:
11:18
